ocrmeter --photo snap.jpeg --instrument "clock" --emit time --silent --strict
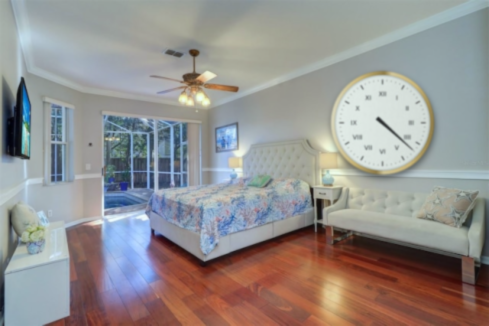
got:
4:22
